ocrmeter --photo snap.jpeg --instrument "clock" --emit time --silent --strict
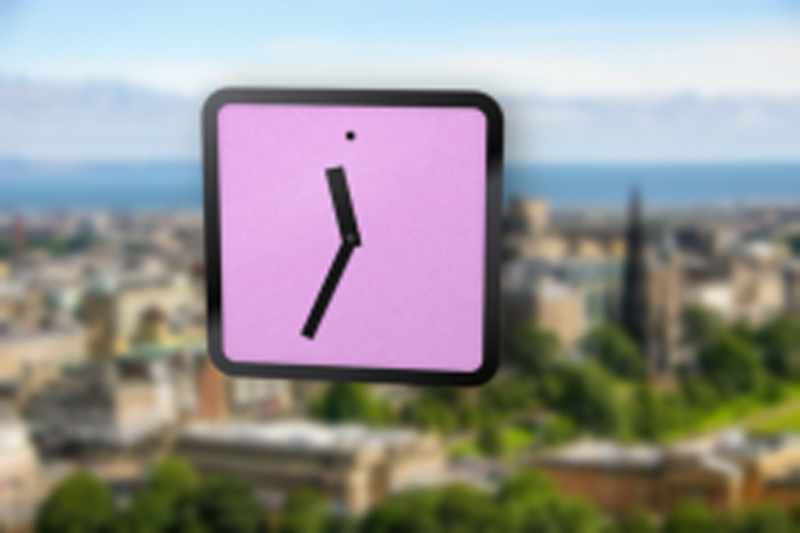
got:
11:34
